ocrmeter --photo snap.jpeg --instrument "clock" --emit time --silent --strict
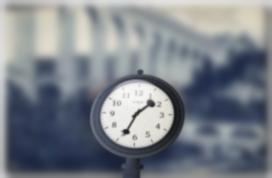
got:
1:34
